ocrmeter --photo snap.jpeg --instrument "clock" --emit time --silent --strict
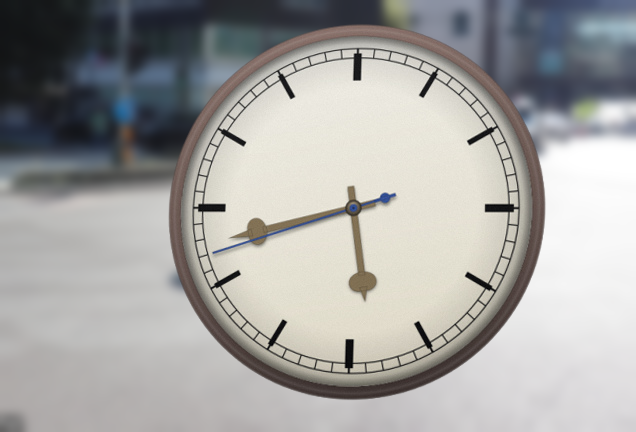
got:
5:42:42
